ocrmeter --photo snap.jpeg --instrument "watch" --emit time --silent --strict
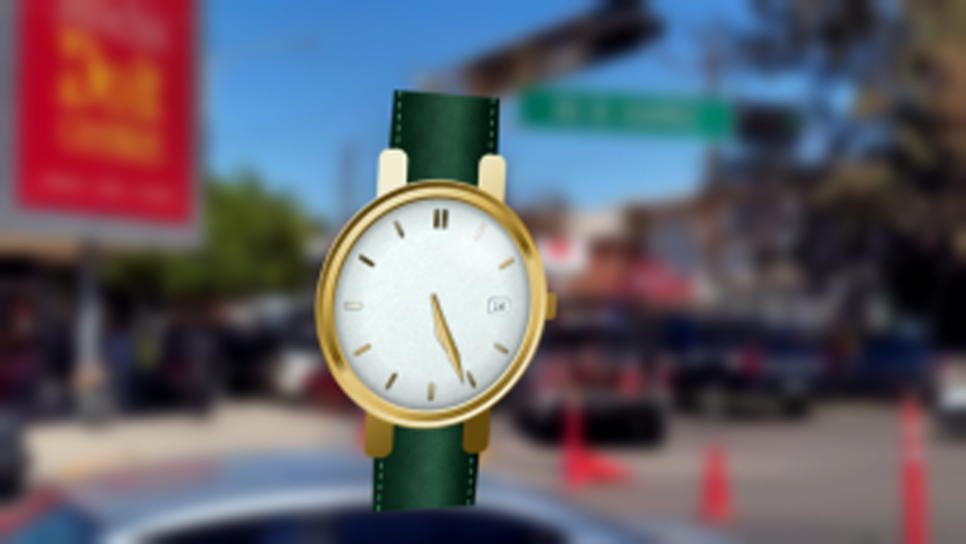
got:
5:26
